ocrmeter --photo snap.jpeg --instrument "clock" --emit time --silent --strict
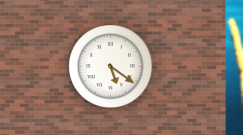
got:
5:21
